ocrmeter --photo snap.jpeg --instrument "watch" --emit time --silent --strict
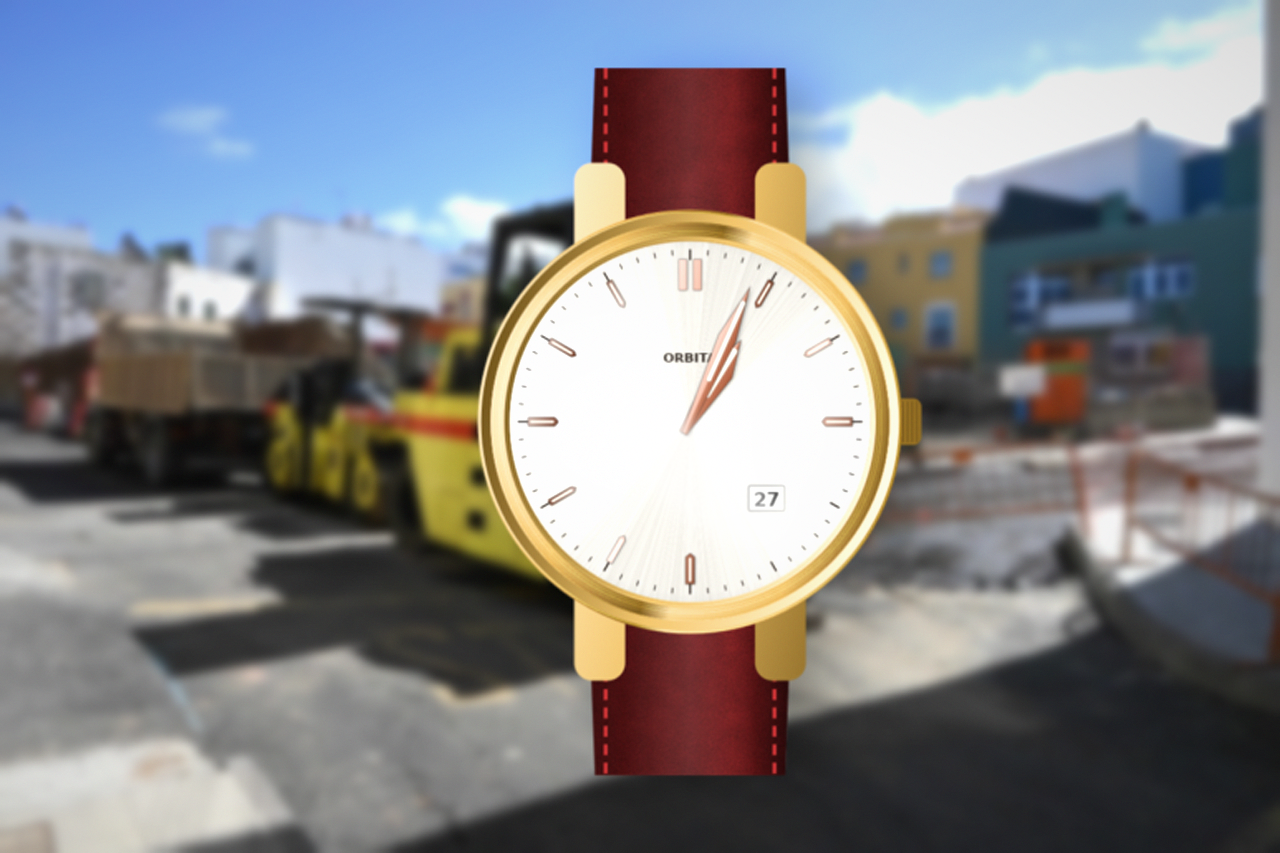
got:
1:04
